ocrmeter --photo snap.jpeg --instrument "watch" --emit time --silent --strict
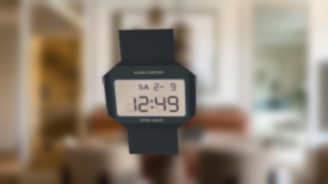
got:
12:49
